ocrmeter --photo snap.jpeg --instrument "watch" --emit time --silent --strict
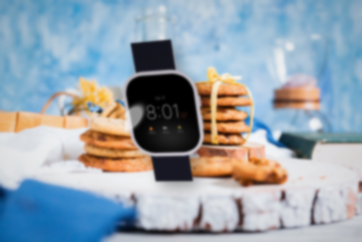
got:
8:01
